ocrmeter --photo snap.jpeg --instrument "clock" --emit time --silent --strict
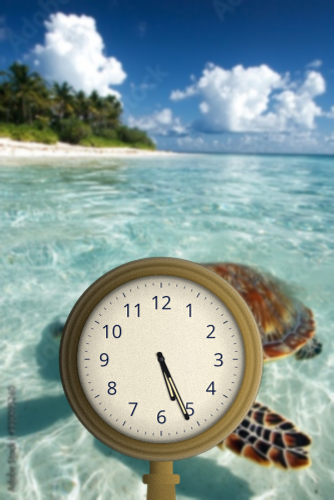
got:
5:26
